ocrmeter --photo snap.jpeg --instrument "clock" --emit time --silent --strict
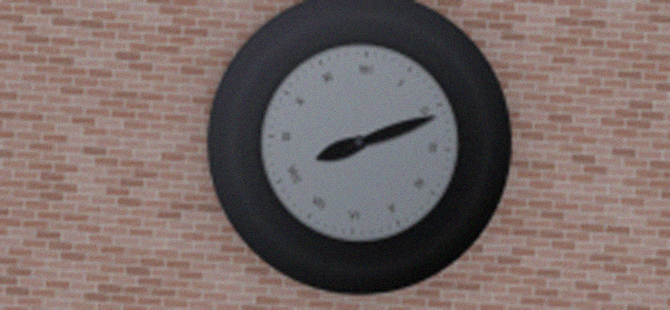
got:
8:11
